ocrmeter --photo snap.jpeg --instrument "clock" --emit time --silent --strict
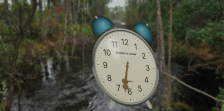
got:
6:32
